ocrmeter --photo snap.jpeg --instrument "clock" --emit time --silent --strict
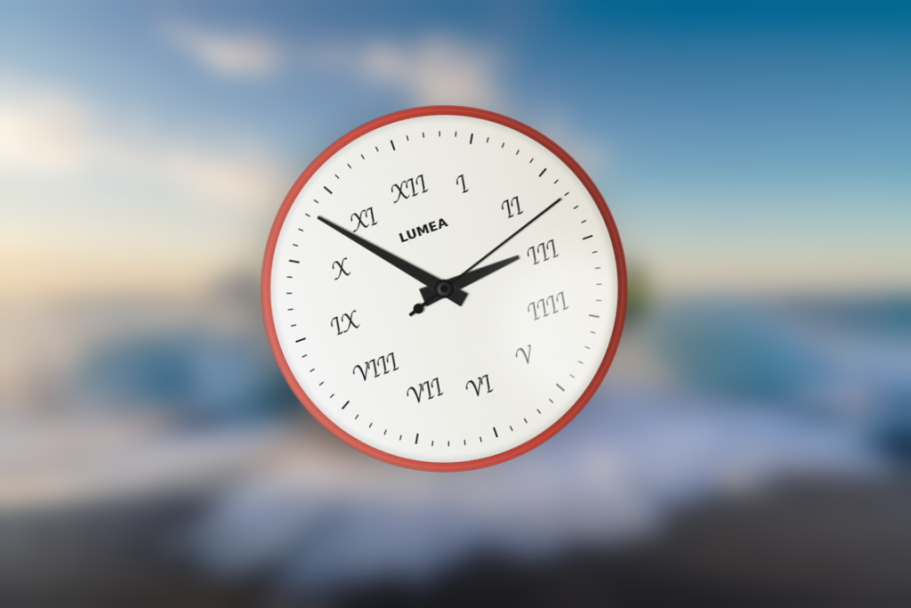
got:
2:53:12
